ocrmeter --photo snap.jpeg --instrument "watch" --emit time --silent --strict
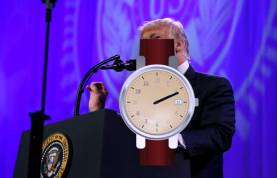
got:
2:11
